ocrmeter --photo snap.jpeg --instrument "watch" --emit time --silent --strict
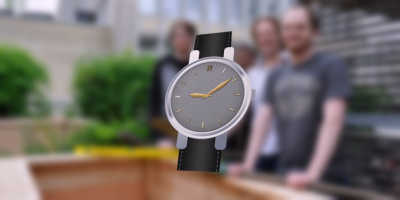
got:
9:09
